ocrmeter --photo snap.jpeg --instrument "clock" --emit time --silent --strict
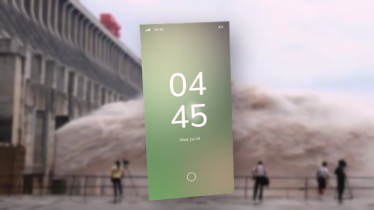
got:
4:45
